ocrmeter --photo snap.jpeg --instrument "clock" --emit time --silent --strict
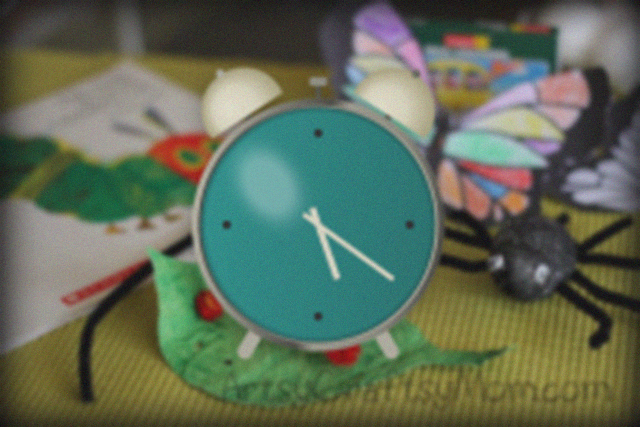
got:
5:21
